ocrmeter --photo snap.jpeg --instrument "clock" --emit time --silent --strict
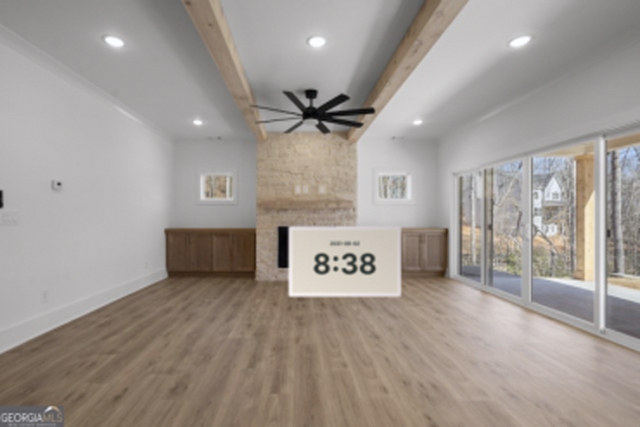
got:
8:38
